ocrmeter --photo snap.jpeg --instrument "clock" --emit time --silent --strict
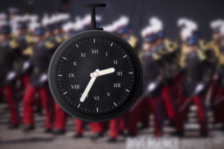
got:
2:35
